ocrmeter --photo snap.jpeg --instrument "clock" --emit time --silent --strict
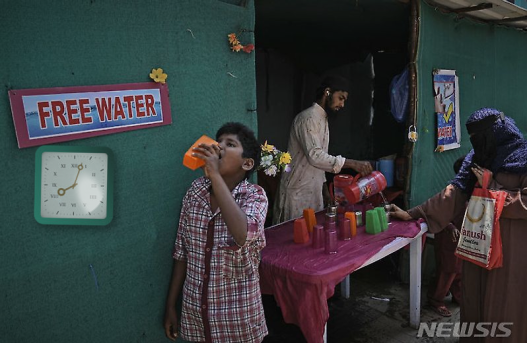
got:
8:03
